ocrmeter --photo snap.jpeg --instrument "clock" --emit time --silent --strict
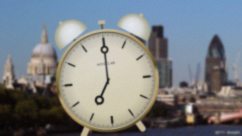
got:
7:00
